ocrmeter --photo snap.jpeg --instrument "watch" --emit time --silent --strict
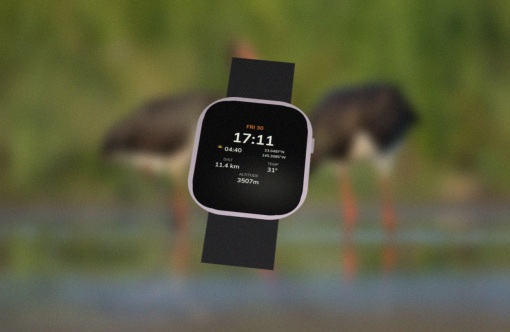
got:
17:11
